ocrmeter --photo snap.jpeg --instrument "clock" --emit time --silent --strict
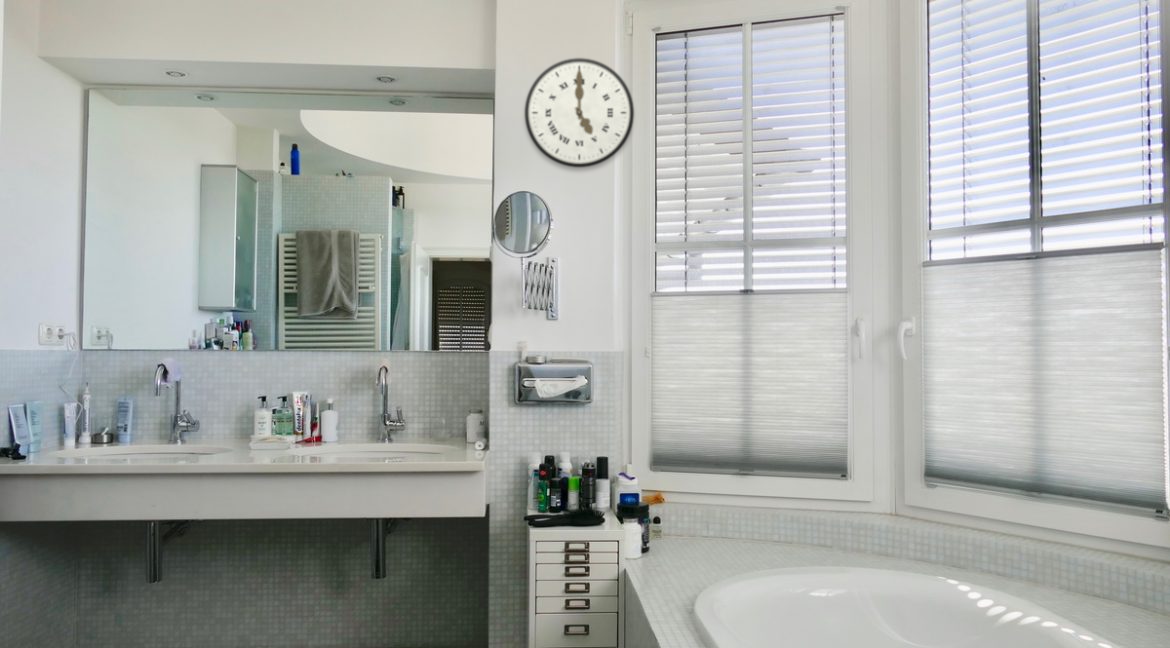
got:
5:00
